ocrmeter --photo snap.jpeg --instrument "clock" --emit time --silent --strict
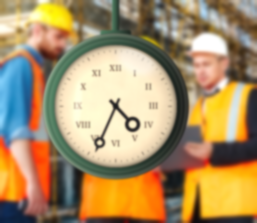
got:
4:34
